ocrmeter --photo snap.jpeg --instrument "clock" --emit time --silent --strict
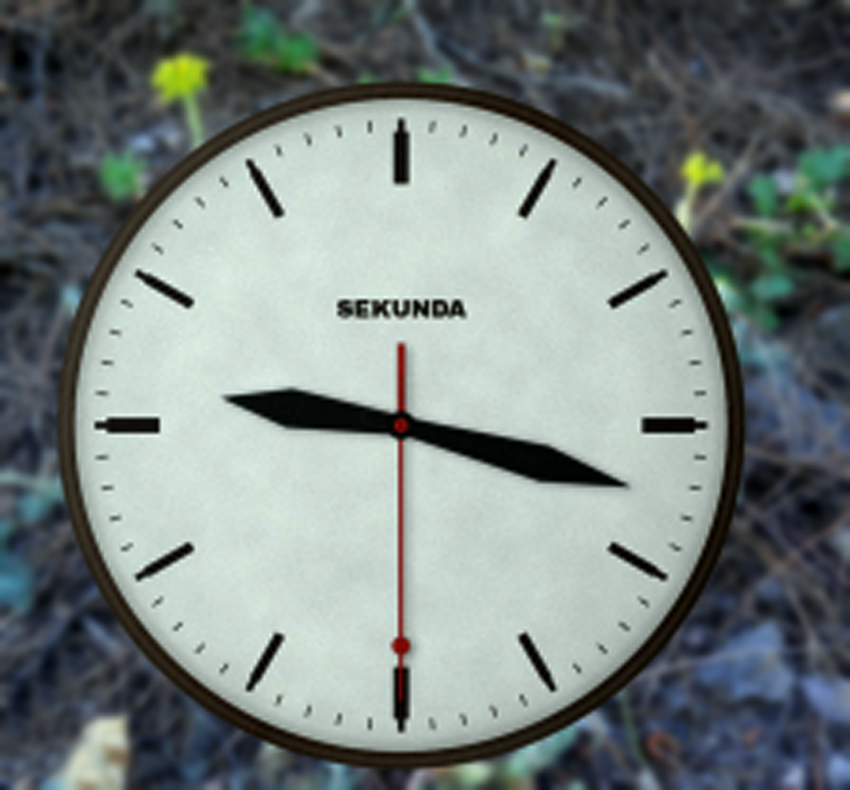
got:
9:17:30
